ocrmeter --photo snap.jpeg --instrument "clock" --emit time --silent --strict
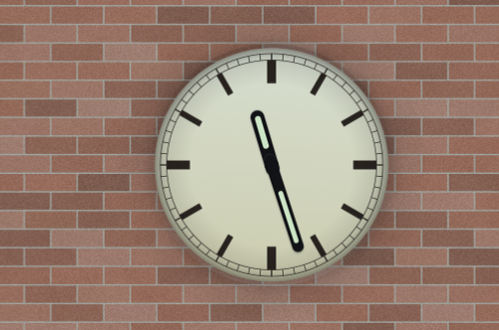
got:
11:27
